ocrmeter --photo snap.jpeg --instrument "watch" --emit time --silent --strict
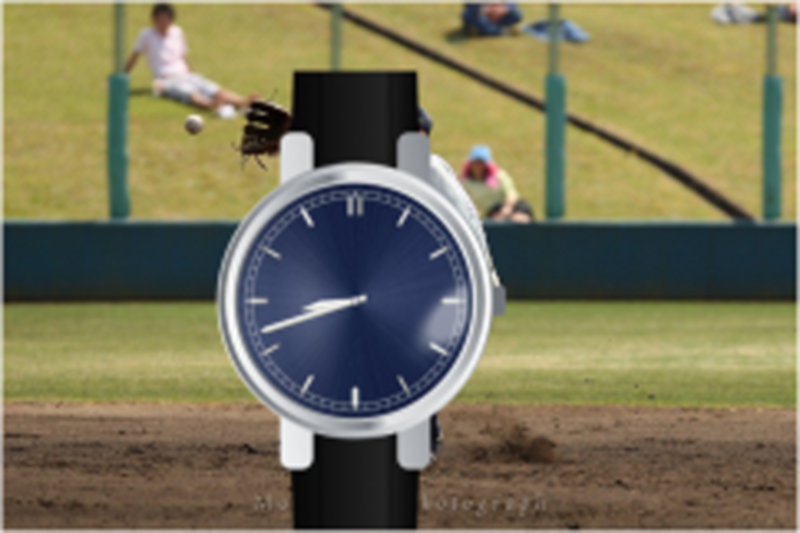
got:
8:42
